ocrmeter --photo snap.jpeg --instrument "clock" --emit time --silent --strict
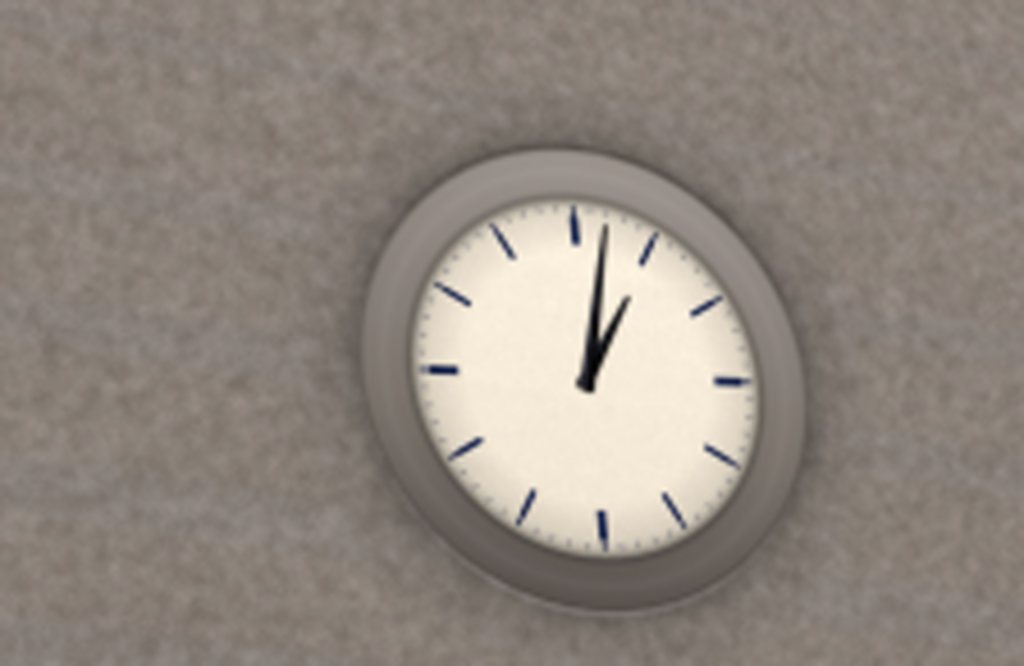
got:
1:02
